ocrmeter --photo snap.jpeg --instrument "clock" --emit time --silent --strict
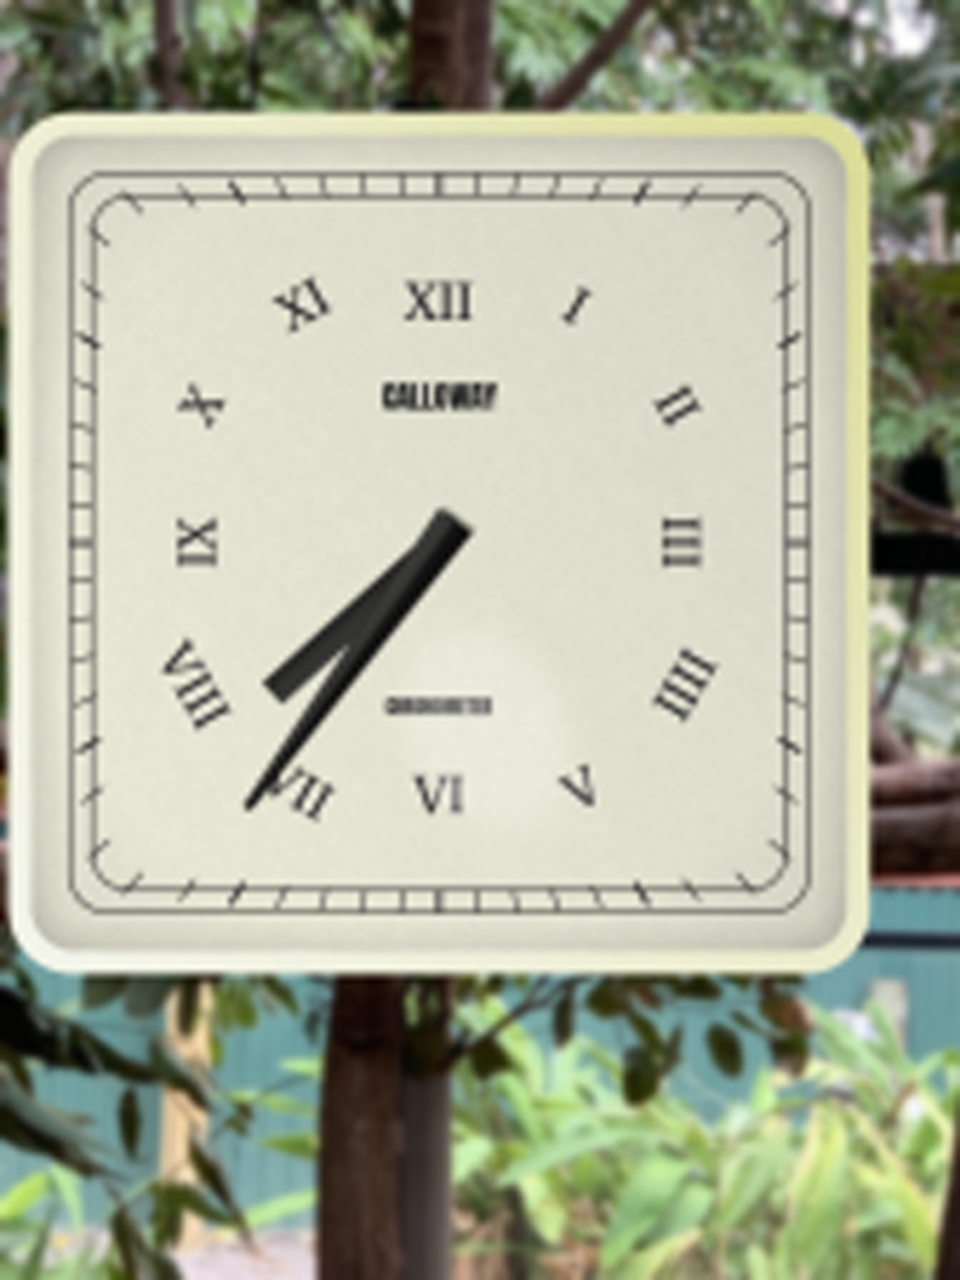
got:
7:36
